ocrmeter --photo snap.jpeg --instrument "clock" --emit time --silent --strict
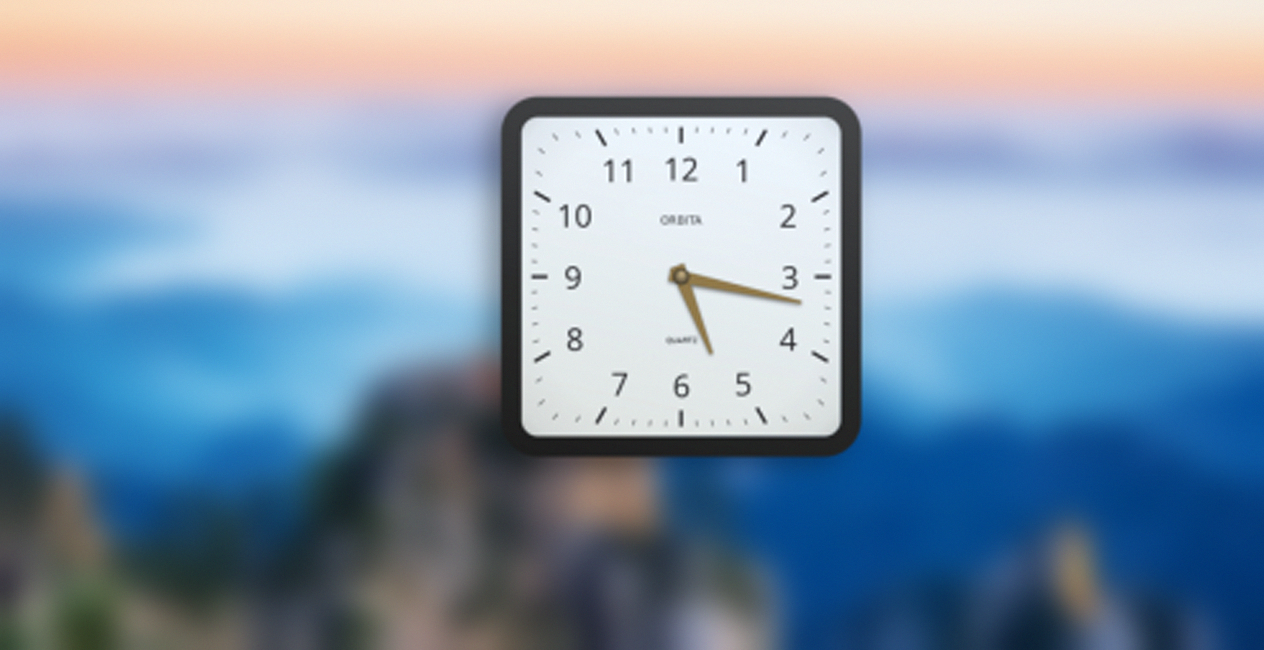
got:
5:17
